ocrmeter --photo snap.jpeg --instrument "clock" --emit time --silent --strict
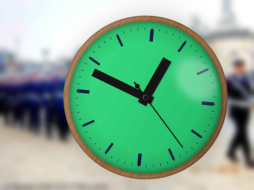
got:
12:48:23
